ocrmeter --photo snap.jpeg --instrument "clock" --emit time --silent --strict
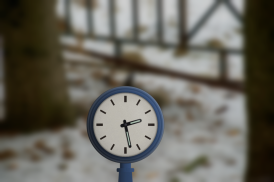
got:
2:28
